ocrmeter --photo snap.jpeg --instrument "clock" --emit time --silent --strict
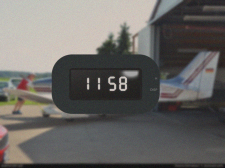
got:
11:58
